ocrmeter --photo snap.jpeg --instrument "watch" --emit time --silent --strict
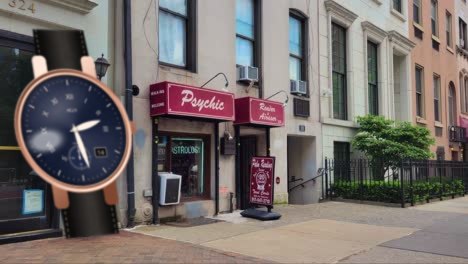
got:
2:28
